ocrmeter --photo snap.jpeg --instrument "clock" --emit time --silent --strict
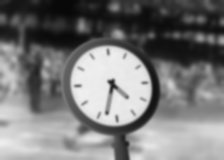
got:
4:33
